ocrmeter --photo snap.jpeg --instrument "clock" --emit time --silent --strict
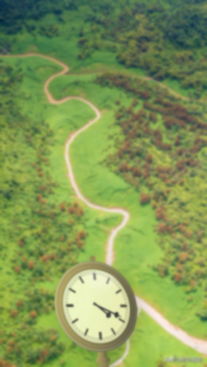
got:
4:19
